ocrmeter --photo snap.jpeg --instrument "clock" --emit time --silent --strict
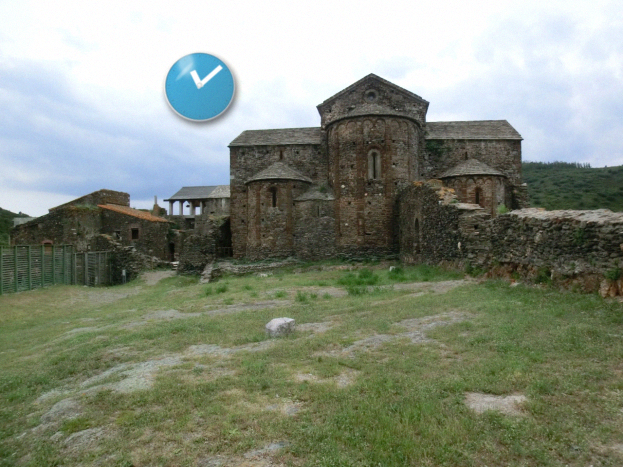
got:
11:08
